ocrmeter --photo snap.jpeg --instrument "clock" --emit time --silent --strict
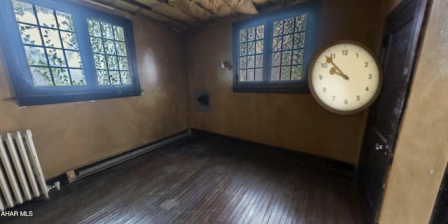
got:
9:53
